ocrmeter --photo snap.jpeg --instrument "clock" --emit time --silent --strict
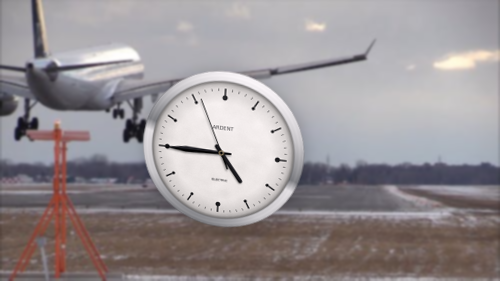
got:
4:44:56
